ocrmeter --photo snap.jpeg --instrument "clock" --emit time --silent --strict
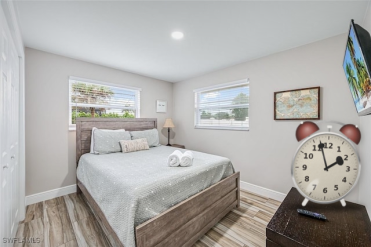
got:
1:57
